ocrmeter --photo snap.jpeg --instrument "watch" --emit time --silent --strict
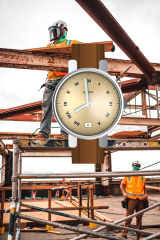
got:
7:59
